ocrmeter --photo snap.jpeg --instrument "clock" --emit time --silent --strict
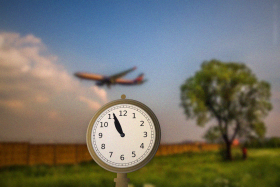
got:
10:56
